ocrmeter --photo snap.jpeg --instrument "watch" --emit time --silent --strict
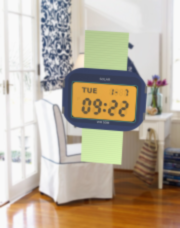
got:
9:22
